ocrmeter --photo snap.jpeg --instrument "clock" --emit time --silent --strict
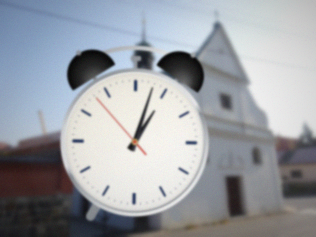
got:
1:02:53
